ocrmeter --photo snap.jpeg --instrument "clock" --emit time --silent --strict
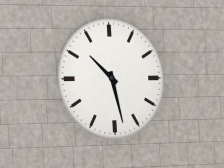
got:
10:28
